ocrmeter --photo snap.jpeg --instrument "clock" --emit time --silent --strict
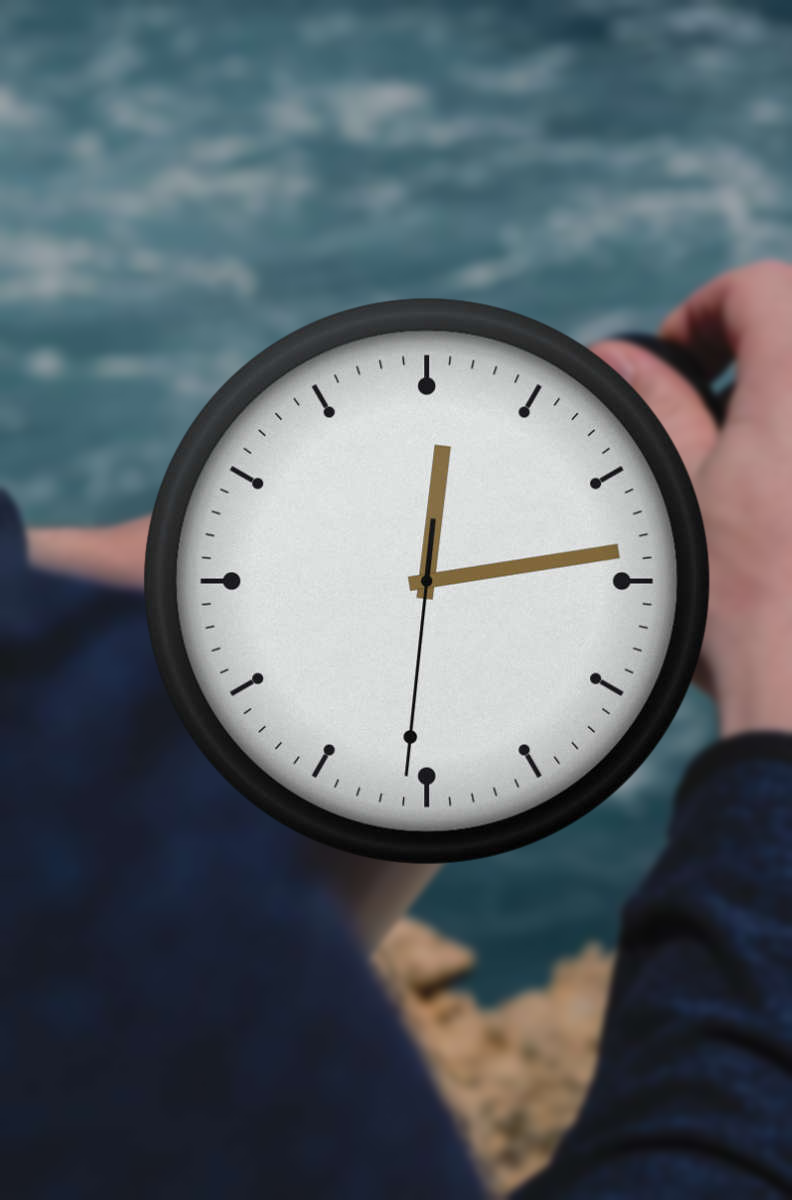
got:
12:13:31
